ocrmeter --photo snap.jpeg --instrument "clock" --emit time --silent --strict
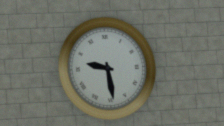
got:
9:29
